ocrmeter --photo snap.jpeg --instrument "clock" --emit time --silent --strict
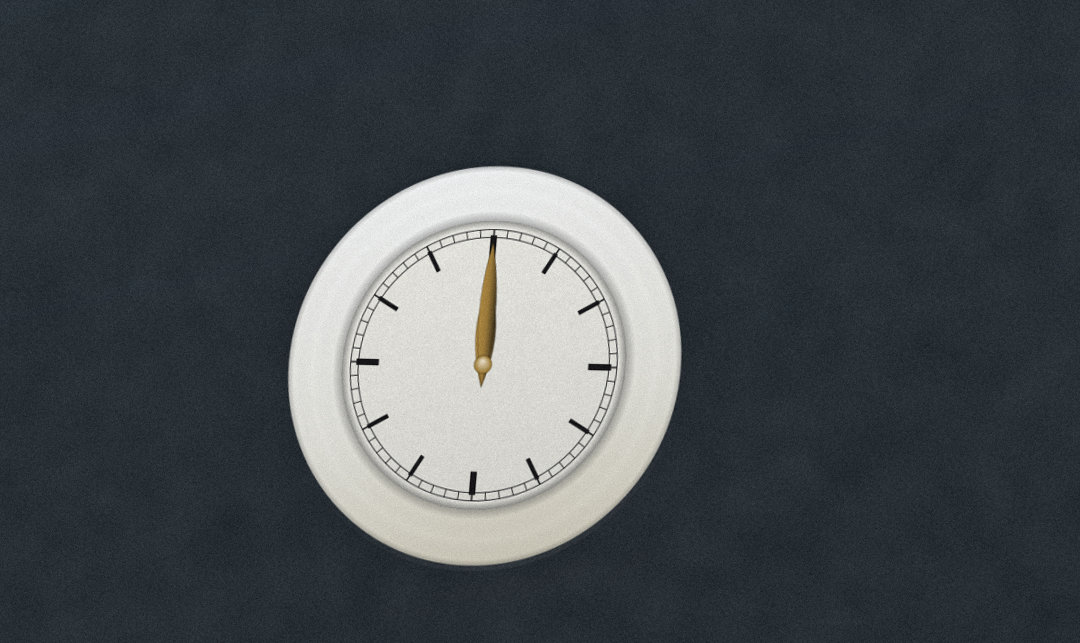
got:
12:00
